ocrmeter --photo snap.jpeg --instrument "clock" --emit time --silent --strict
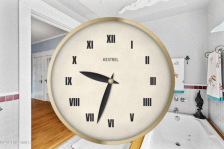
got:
9:33
